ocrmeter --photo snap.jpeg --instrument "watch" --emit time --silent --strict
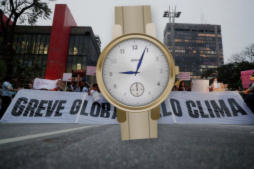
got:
9:04
